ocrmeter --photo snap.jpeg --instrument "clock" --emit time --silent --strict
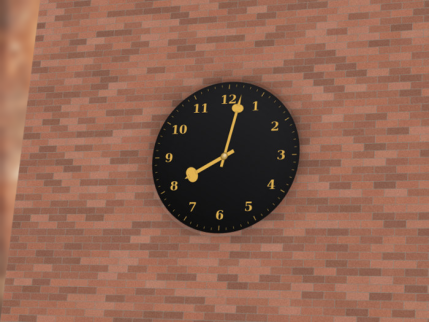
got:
8:02
